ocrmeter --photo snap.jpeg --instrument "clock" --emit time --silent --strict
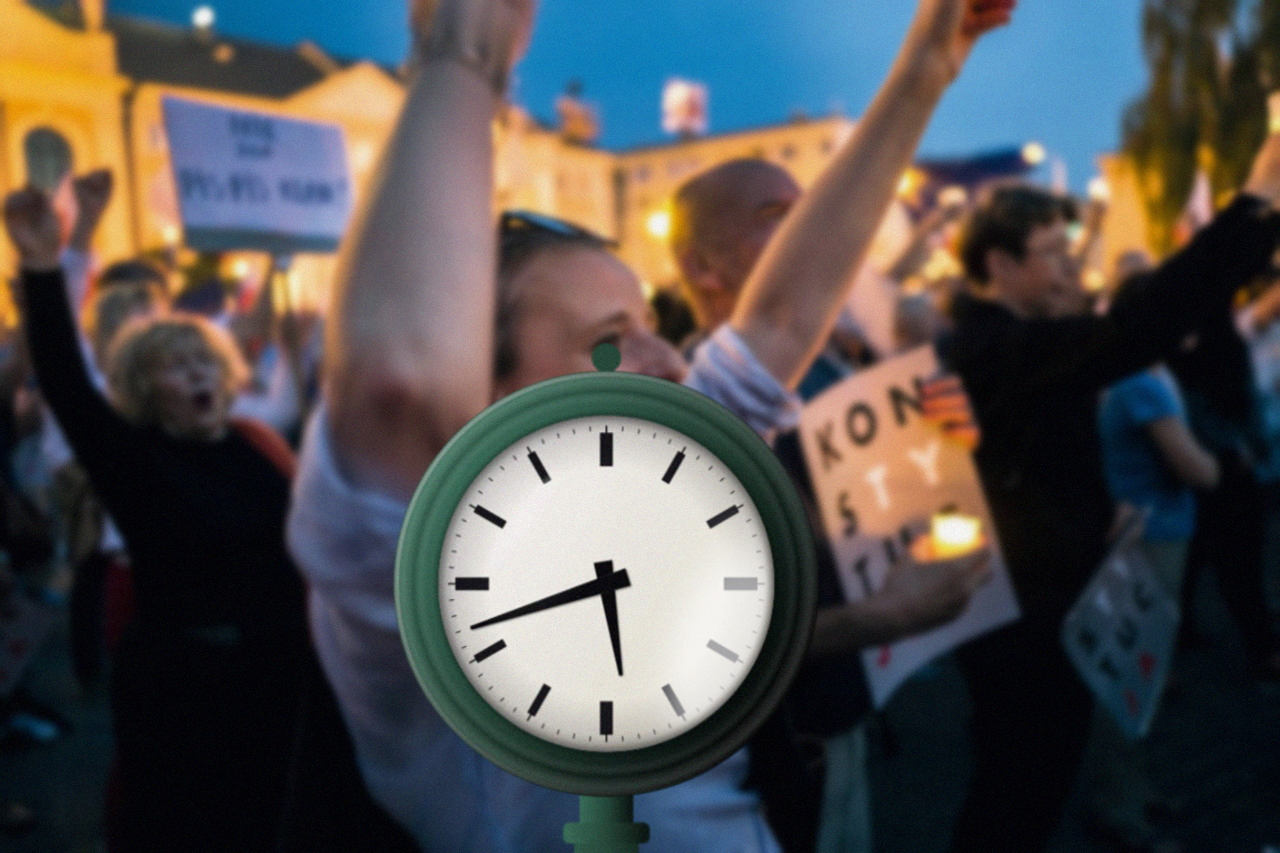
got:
5:42
